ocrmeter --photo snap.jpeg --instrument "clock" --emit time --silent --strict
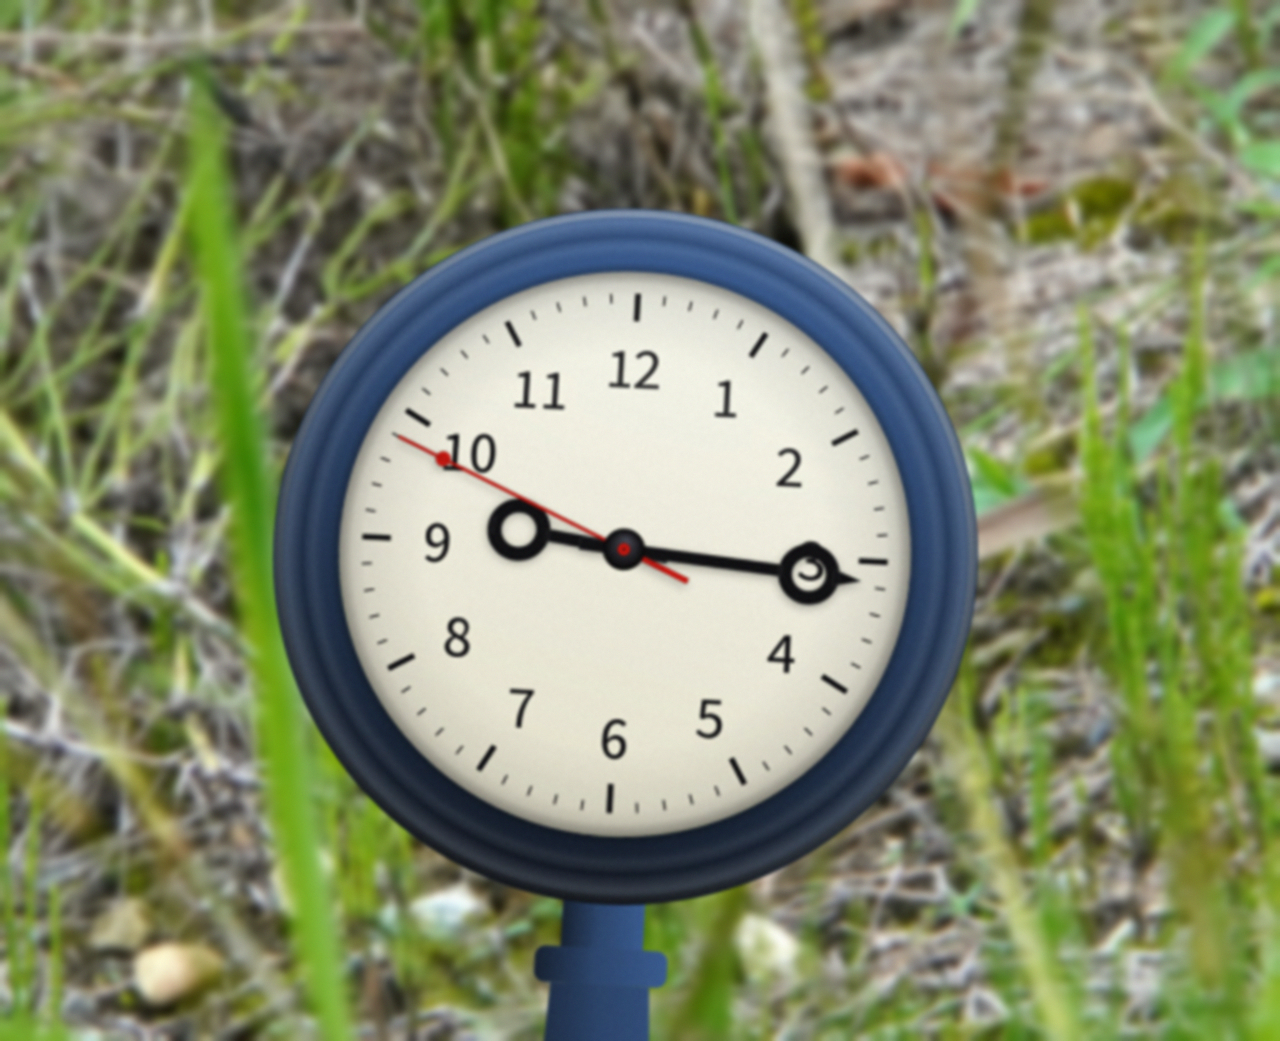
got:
9:15:49
